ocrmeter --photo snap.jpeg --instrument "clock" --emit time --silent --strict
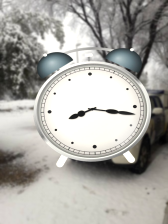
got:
8:17
